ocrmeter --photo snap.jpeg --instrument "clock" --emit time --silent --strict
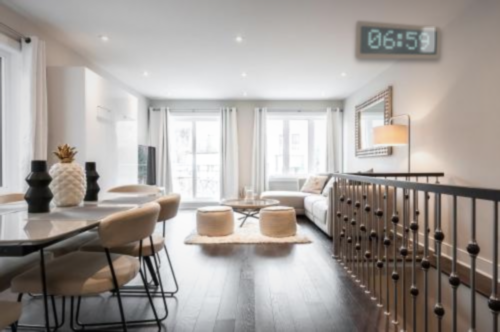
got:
6:59
